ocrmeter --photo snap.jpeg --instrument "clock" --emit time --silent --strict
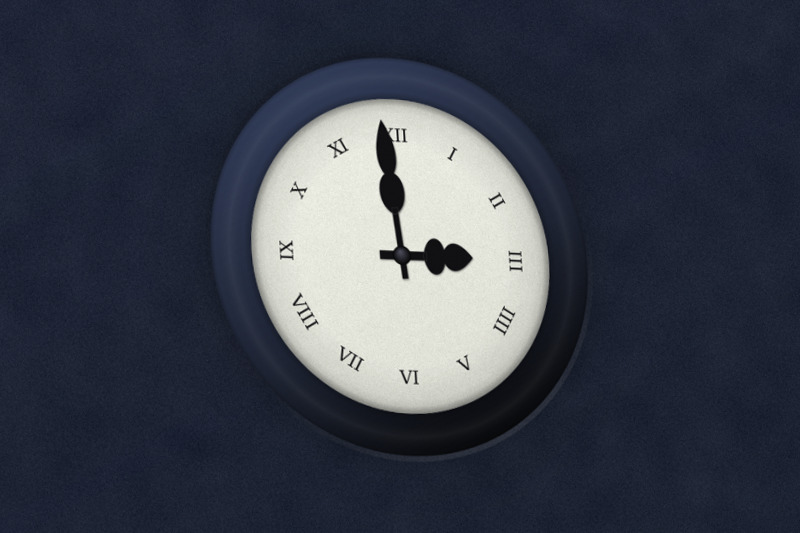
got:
2:59
